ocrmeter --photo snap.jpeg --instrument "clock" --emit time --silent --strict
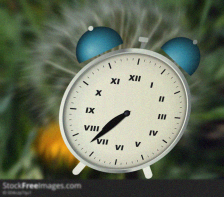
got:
7:37
